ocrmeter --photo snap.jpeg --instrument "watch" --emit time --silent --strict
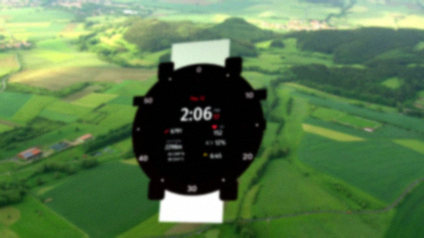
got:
2:06
